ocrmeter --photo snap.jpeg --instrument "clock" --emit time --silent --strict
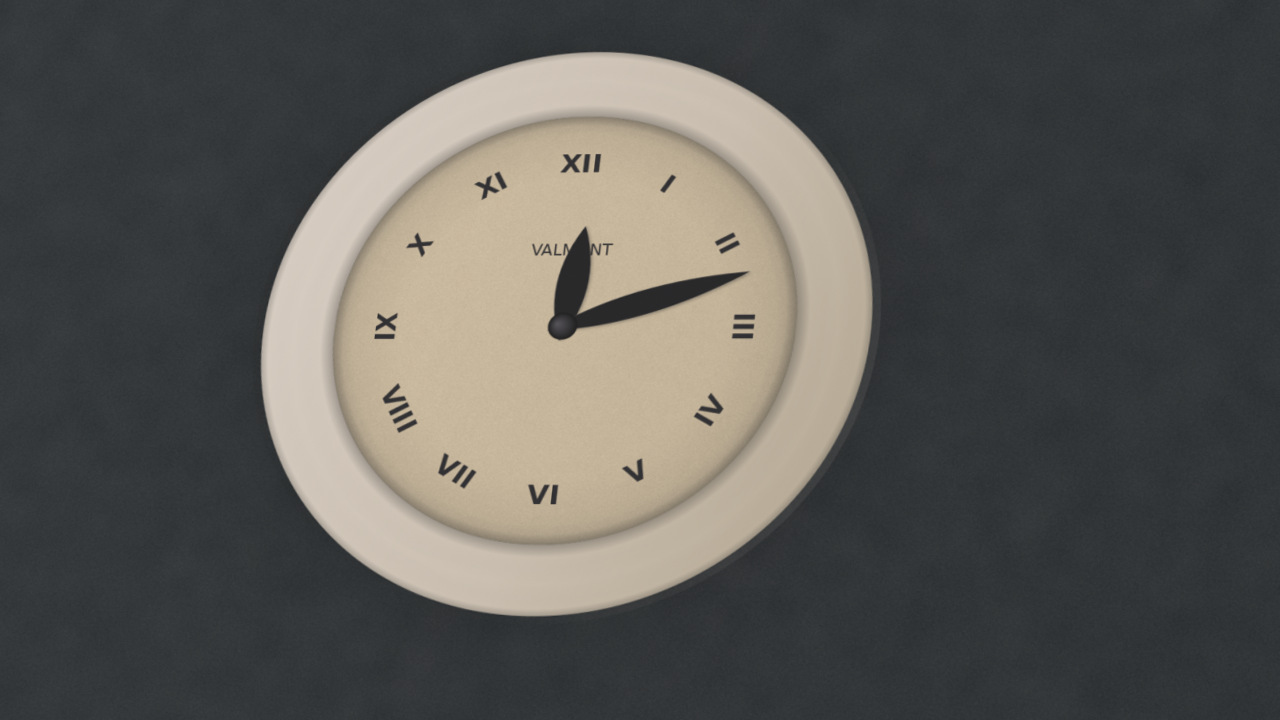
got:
12:12
